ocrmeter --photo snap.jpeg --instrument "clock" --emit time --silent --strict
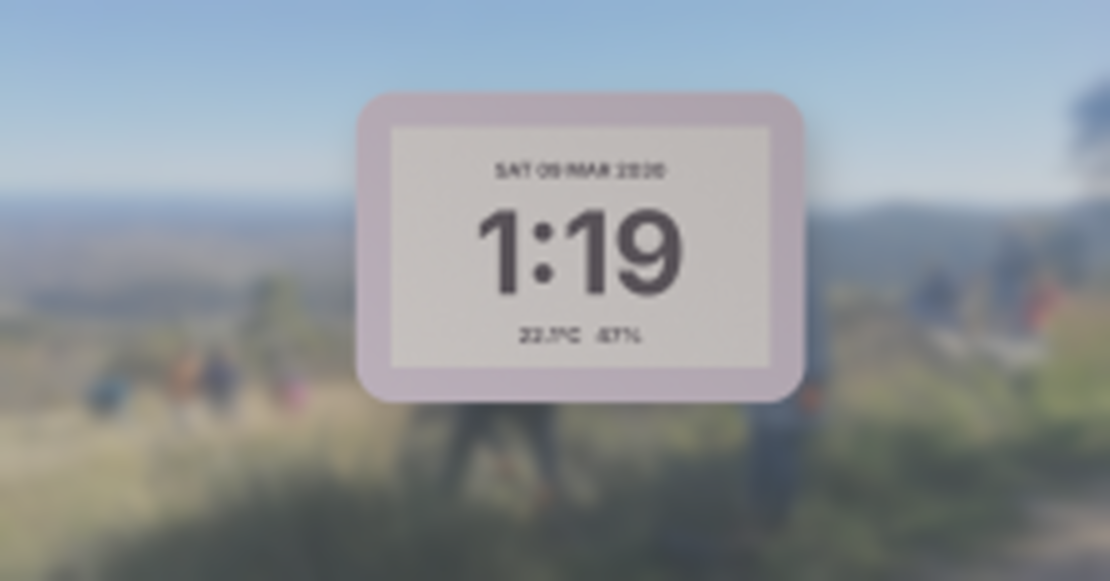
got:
1:19
